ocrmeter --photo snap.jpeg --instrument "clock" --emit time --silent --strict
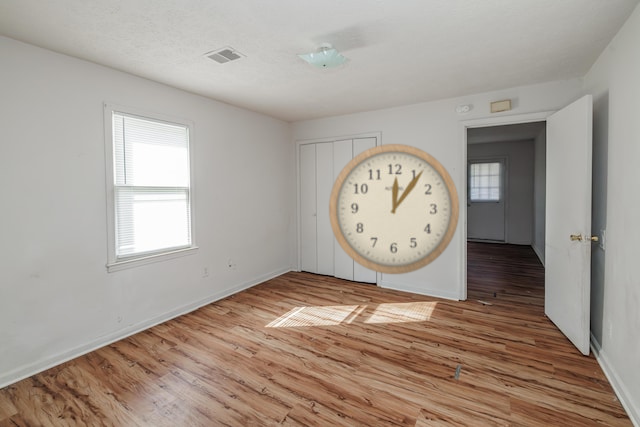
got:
12:06
